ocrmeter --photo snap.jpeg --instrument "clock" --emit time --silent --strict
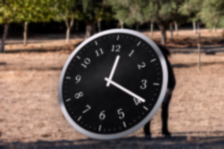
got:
12:19
